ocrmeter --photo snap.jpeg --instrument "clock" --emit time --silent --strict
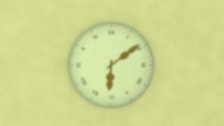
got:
6:09
